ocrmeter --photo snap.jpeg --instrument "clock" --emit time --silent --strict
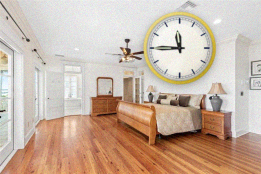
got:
11:45
